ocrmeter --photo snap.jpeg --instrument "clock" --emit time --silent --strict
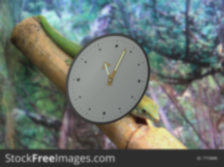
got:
11:03
